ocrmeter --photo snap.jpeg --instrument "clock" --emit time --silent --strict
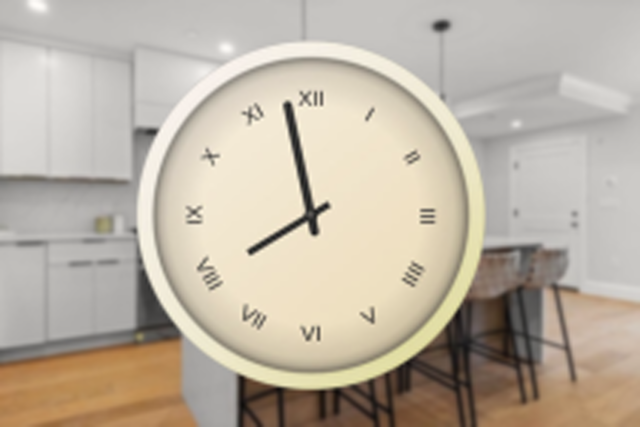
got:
7:58
